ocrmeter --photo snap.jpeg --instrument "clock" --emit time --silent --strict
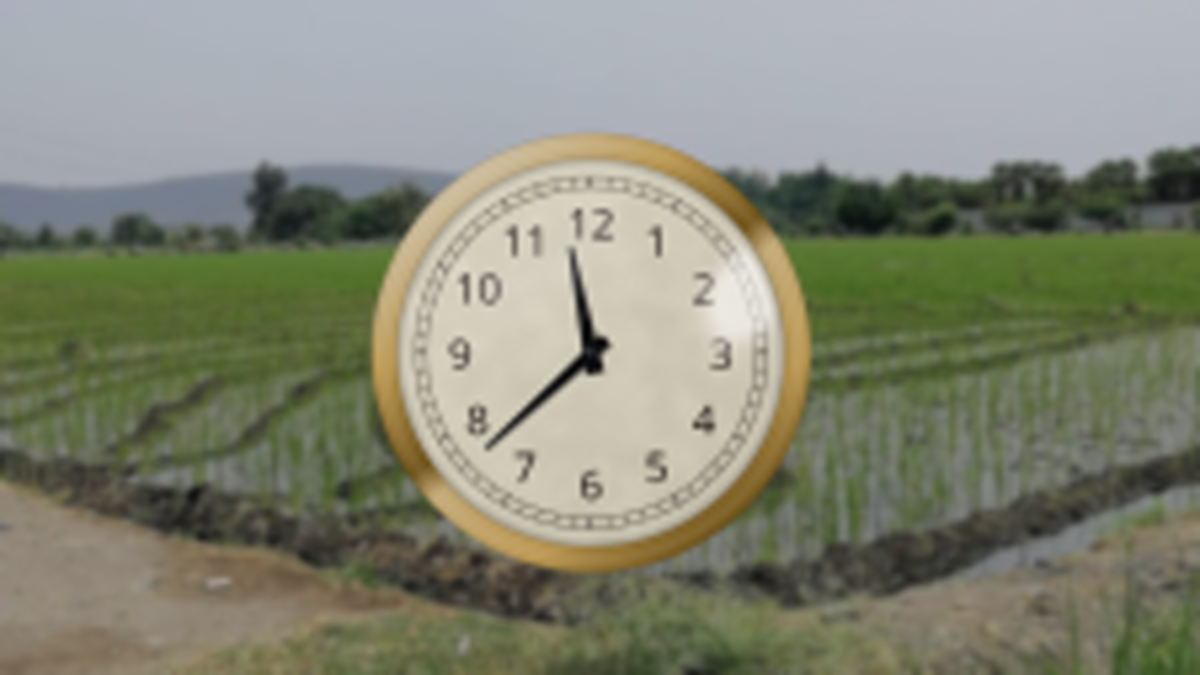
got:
11:38
